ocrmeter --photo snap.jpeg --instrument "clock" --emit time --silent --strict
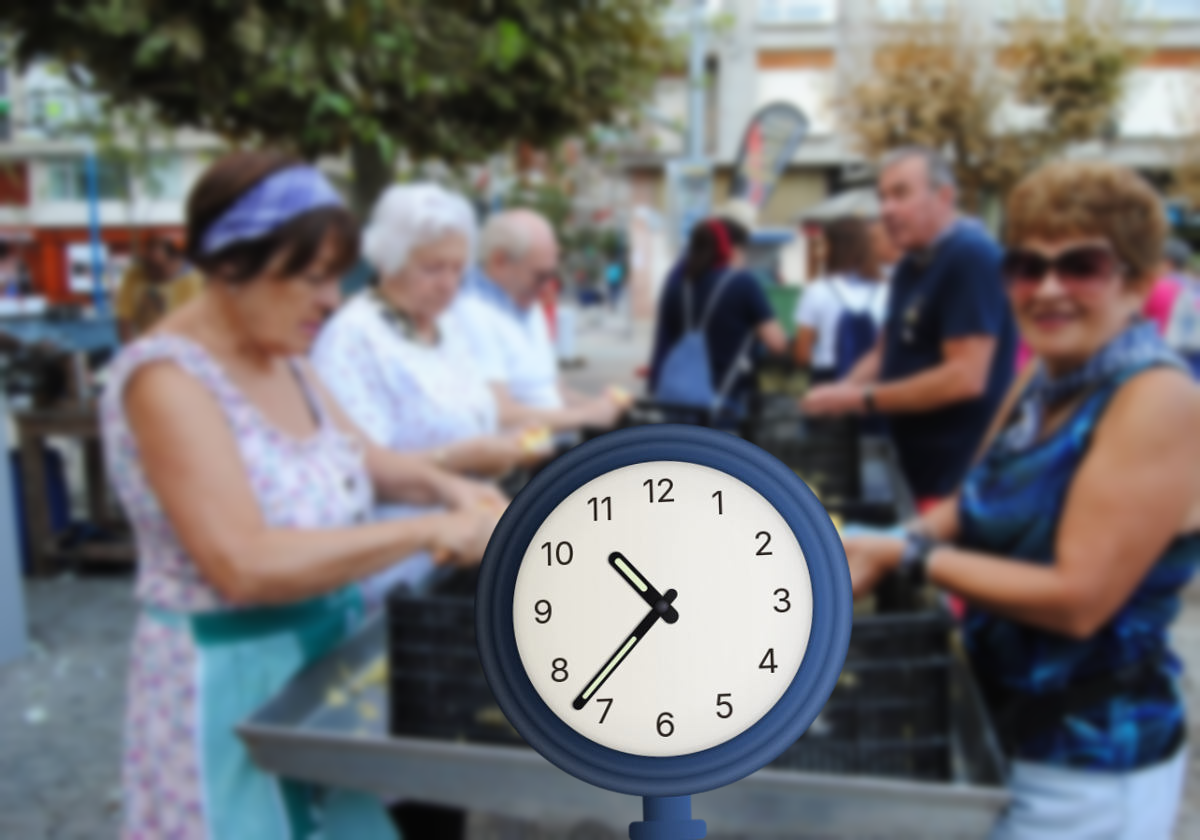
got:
10:37
